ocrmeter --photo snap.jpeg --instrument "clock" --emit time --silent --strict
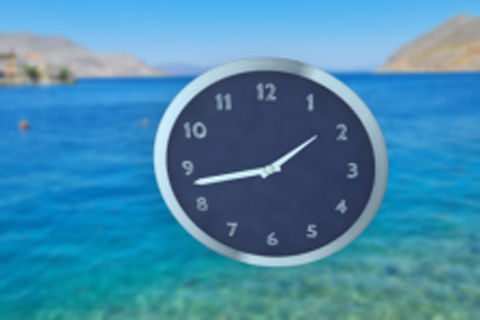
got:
1:43
